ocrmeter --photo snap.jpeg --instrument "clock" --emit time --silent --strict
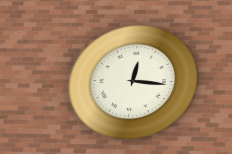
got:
12:16
